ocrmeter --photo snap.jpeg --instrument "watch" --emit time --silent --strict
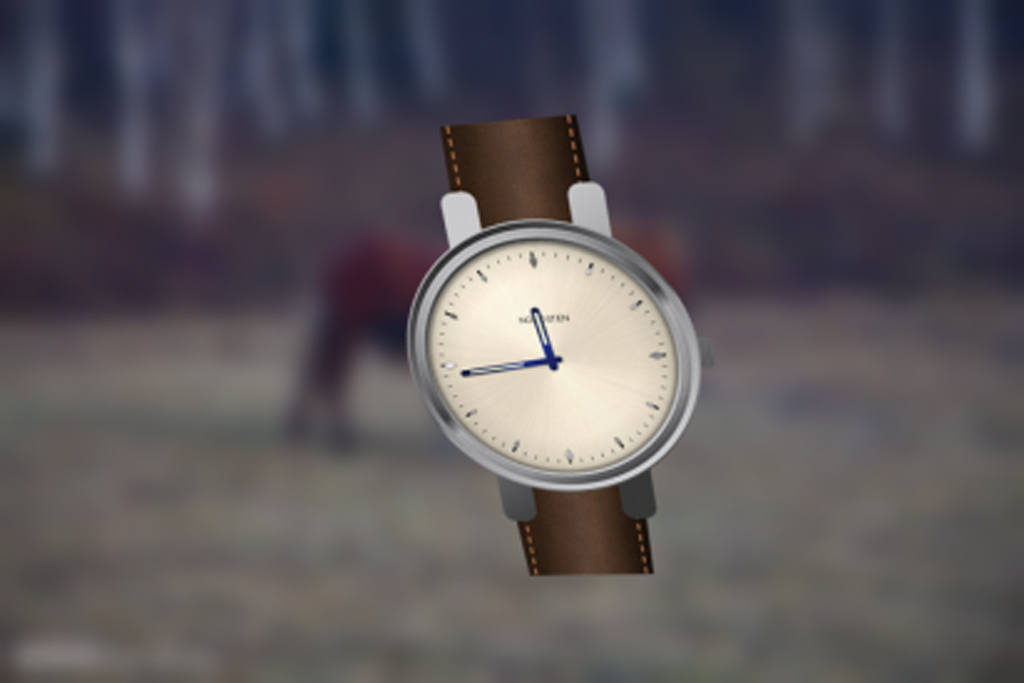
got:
11:44
